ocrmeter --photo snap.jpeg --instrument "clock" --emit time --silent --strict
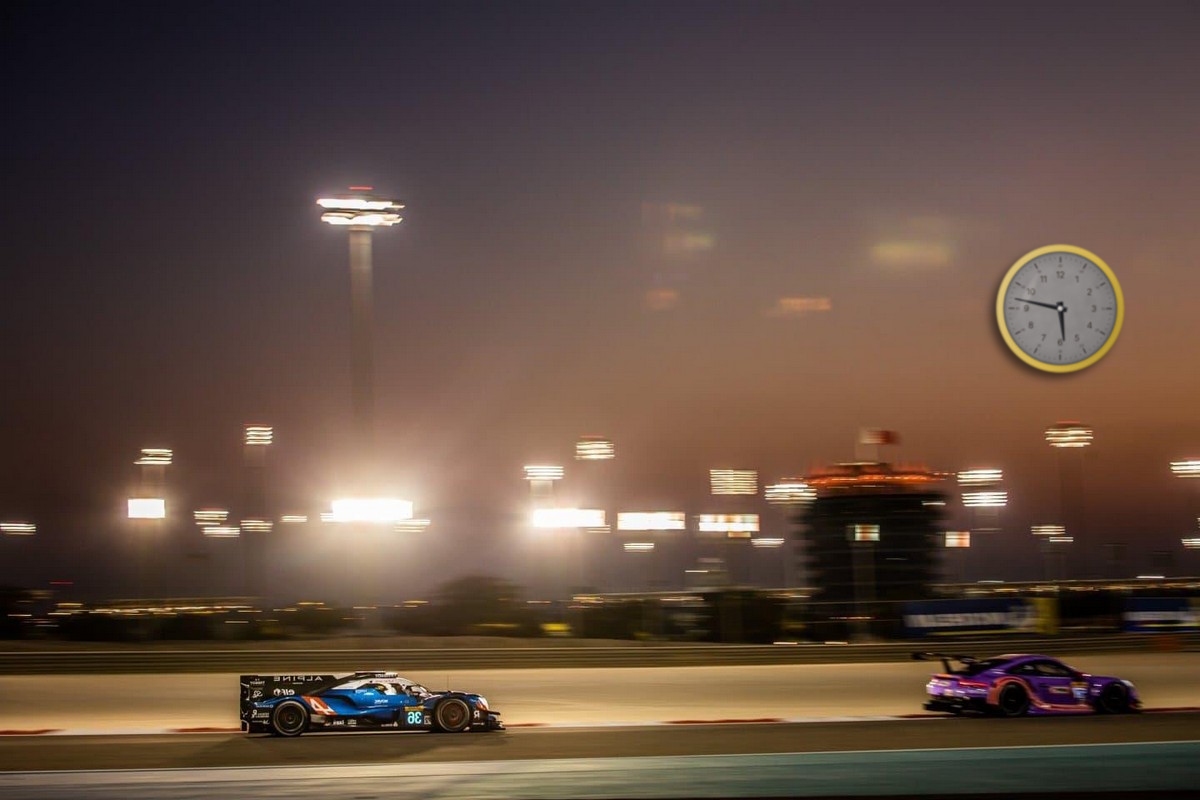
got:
5:47
